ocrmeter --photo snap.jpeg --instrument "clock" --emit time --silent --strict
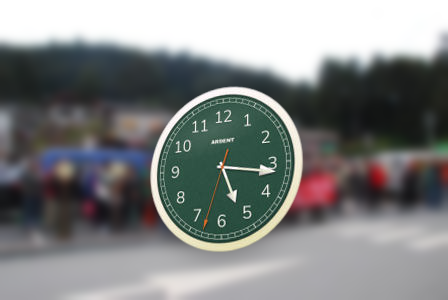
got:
5:16:33
